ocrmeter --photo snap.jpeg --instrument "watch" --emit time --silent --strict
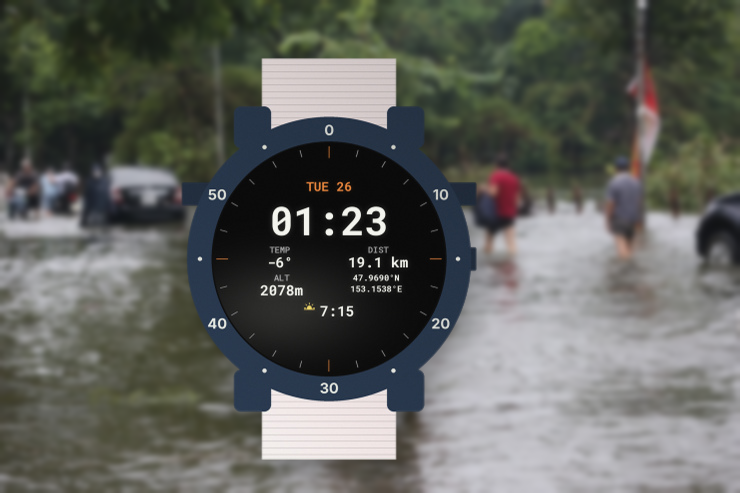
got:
1:23
